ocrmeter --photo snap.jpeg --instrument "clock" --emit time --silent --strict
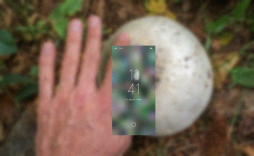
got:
11:41
